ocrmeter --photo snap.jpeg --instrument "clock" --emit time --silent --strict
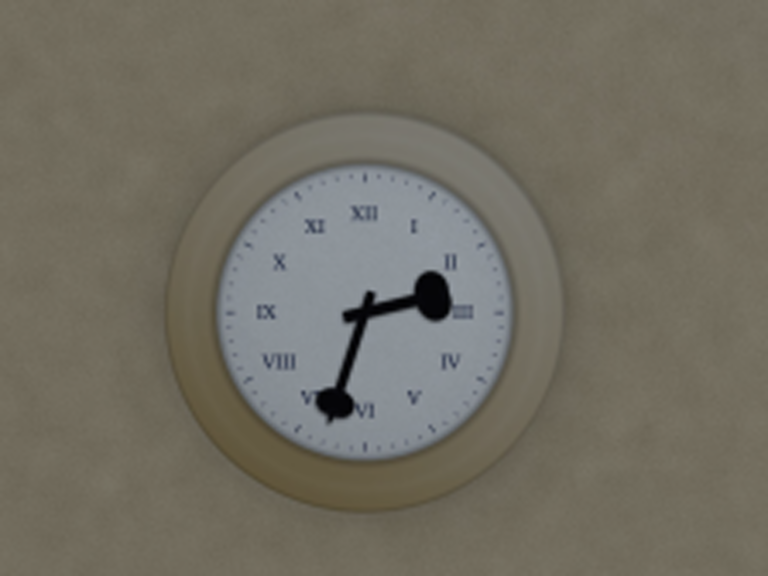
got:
2:33
